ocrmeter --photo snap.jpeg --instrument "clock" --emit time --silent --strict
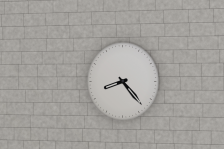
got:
8:23
